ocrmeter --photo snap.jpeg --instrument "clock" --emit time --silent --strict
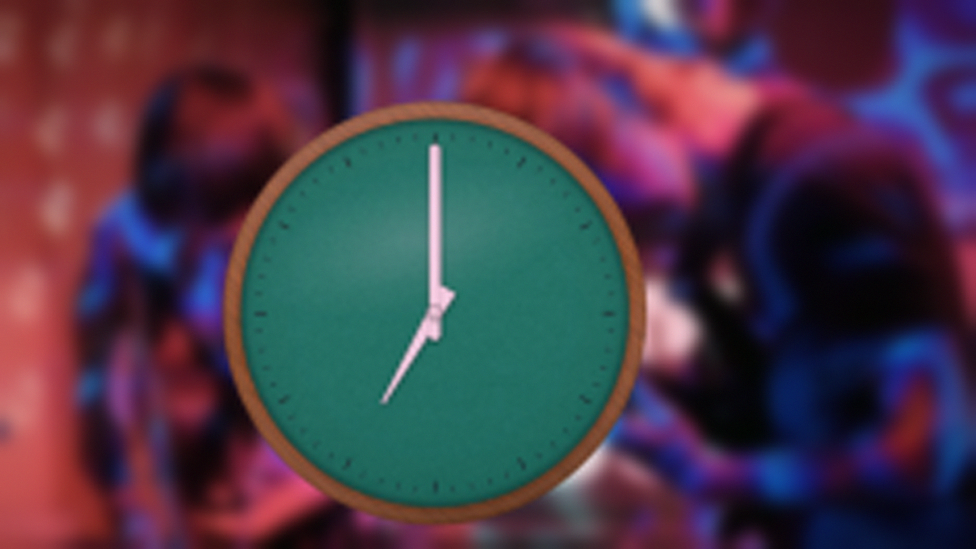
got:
7:00
